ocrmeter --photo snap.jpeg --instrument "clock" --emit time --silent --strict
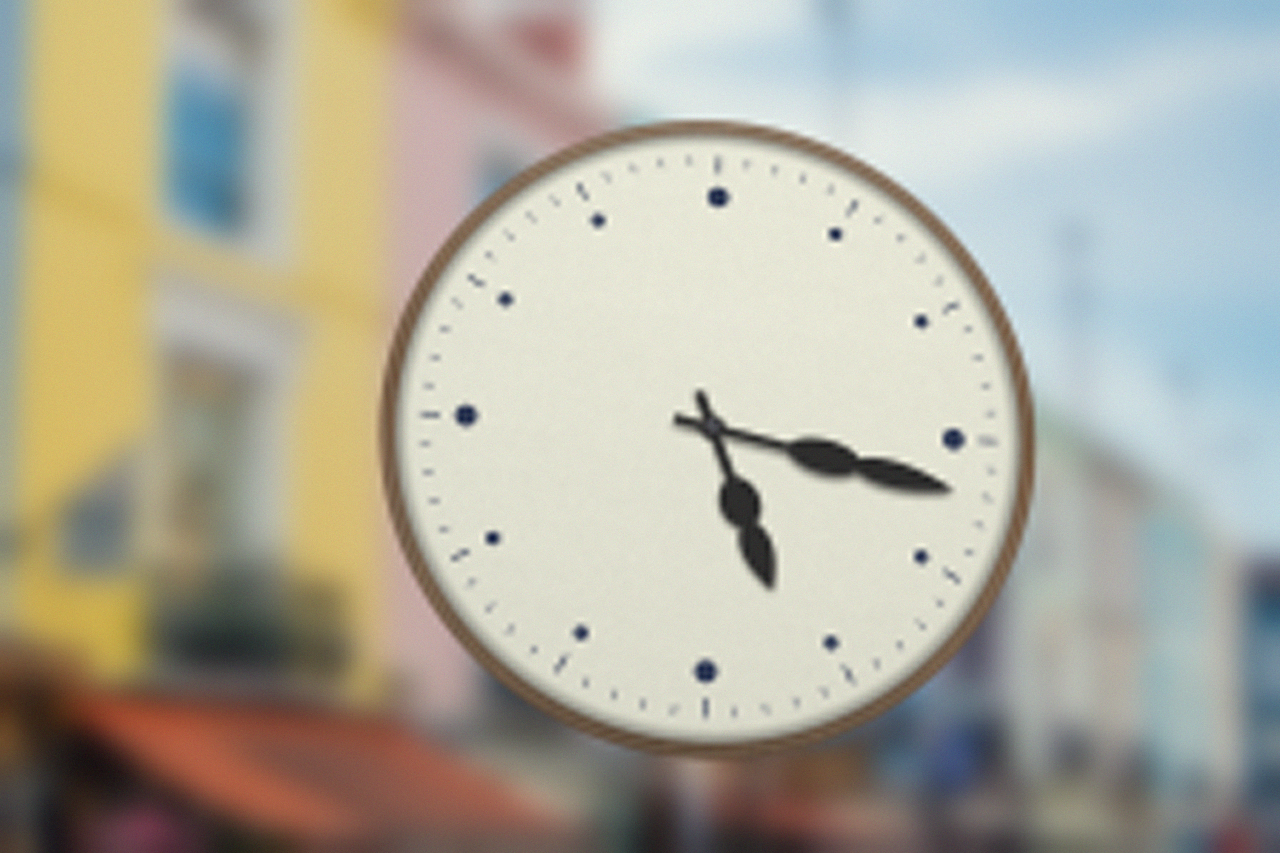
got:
5:17
